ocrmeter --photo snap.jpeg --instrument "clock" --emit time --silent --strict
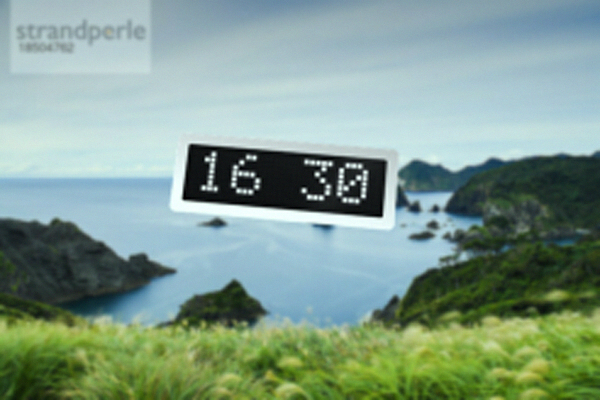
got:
16:30
